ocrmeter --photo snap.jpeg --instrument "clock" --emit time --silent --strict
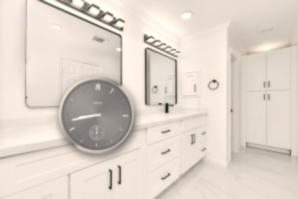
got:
8:43
